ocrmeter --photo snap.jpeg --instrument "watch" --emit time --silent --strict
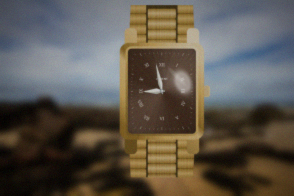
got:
8:58
